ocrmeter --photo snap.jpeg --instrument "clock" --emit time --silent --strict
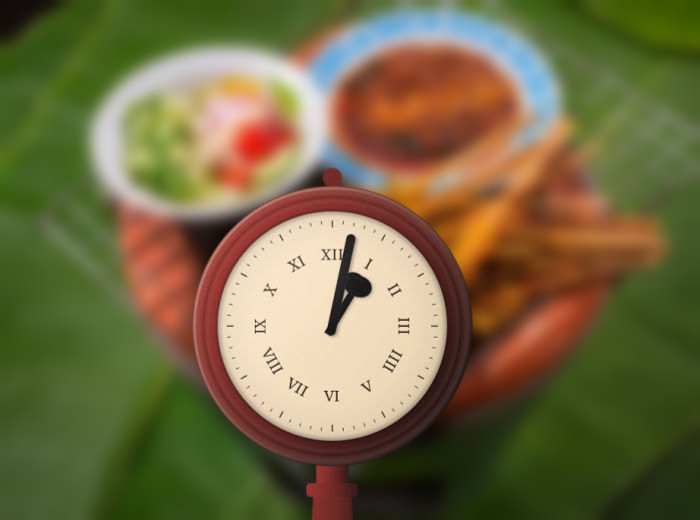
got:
1:02
